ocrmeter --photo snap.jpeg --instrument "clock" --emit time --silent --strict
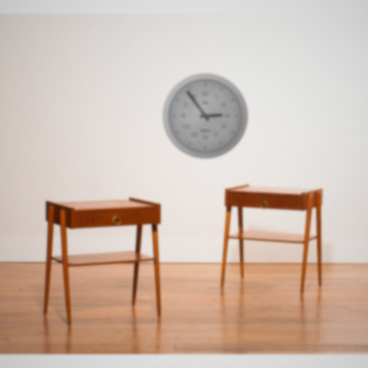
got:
2:54
